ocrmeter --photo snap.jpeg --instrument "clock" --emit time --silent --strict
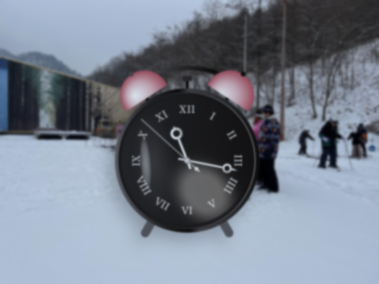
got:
11:16:52
